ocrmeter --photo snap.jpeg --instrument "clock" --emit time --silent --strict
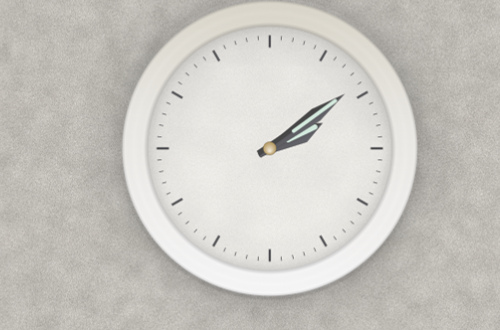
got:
2:09
